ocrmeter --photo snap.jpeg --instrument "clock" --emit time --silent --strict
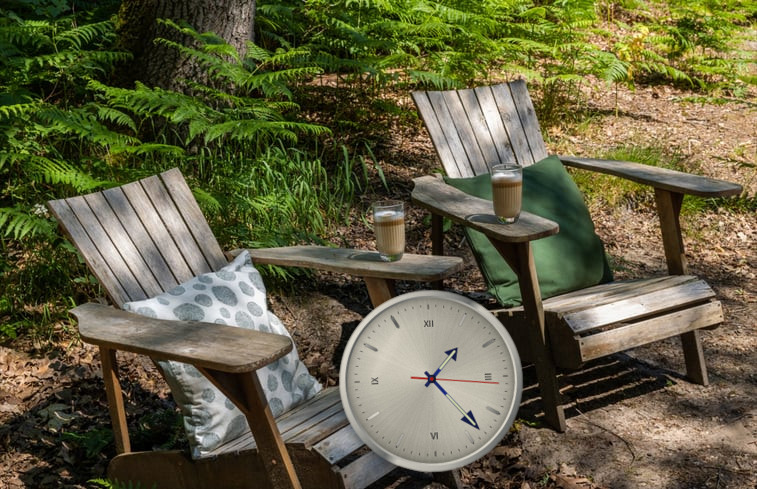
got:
1:23:16
